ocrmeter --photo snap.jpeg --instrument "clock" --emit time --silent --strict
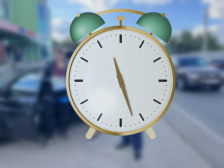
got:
11:27
